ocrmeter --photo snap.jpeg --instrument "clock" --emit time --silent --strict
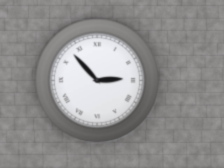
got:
2:53
